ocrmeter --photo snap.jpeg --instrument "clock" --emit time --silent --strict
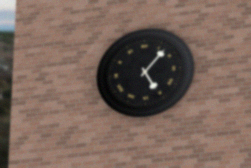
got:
5:07
